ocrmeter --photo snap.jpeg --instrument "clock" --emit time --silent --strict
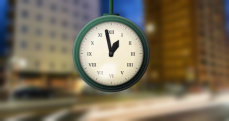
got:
12:58
